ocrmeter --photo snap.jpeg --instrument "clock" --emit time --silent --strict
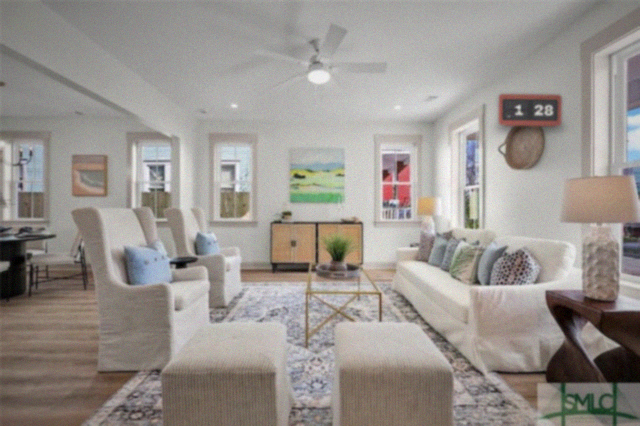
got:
1:28
